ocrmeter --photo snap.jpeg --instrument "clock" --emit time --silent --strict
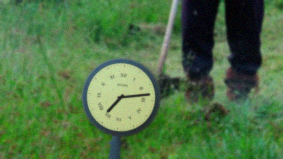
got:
7:13
